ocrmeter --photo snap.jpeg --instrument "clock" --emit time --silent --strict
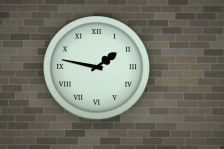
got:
1:47
